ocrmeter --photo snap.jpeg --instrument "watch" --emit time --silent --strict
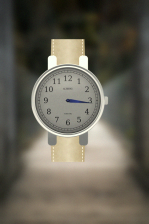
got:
3:16
